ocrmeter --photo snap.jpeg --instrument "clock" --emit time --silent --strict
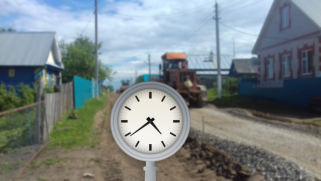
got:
4:39
